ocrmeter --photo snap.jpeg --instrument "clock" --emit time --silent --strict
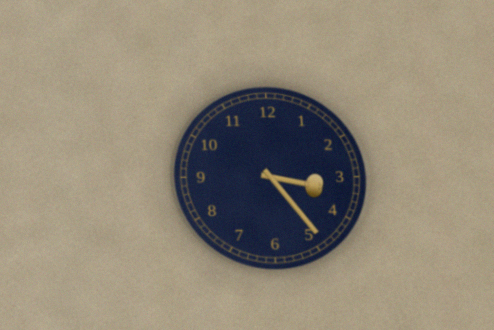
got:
3:24
